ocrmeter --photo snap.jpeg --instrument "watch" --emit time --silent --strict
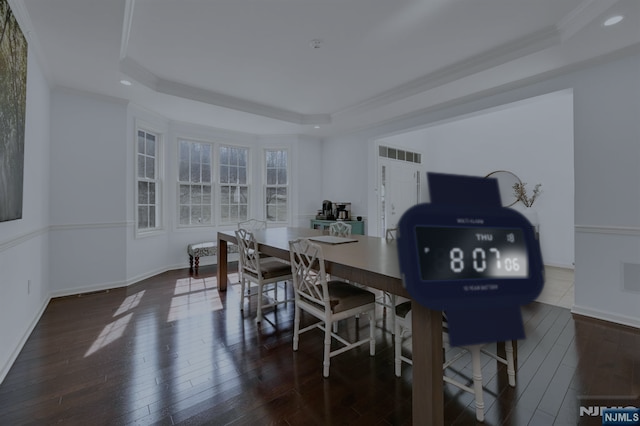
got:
8:07:06
